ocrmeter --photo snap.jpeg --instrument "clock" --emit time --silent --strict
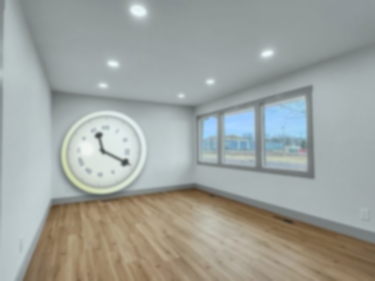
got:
11:19
